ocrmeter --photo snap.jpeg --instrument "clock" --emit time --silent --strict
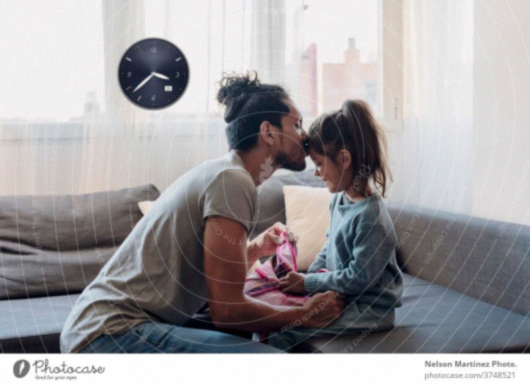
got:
3:38
